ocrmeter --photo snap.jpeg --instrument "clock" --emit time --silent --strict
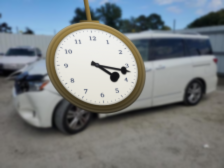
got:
4:17
